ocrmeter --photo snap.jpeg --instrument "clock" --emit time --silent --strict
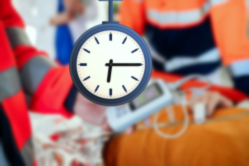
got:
6:15
